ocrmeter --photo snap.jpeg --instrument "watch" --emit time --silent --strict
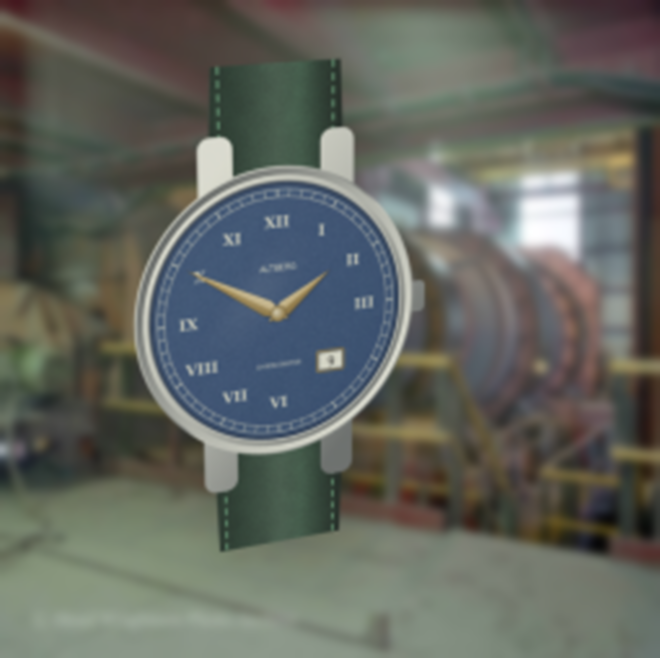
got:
1:50
